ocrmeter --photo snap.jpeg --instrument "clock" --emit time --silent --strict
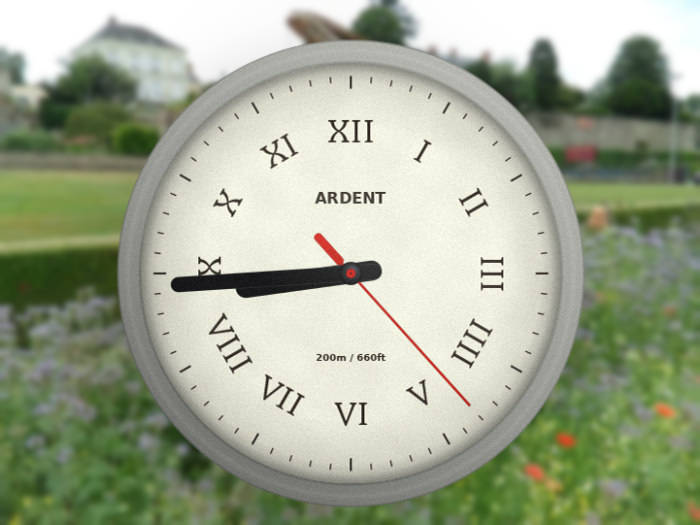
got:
8:44:23
